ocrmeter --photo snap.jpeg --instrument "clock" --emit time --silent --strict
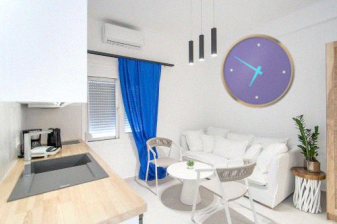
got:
6:50
